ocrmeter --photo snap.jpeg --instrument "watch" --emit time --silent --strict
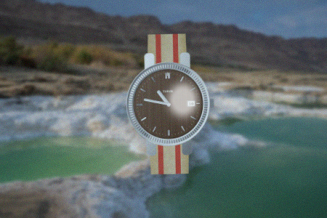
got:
10:47
